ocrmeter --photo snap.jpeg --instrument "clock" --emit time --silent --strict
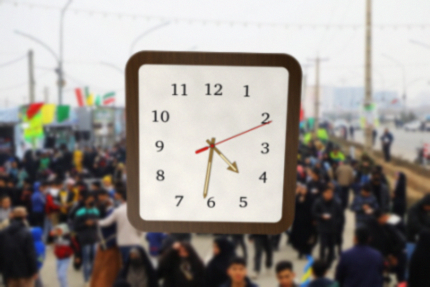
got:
4:31:11
